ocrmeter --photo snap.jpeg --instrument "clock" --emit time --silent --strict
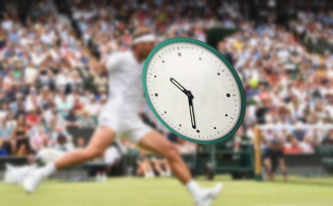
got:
10:31
